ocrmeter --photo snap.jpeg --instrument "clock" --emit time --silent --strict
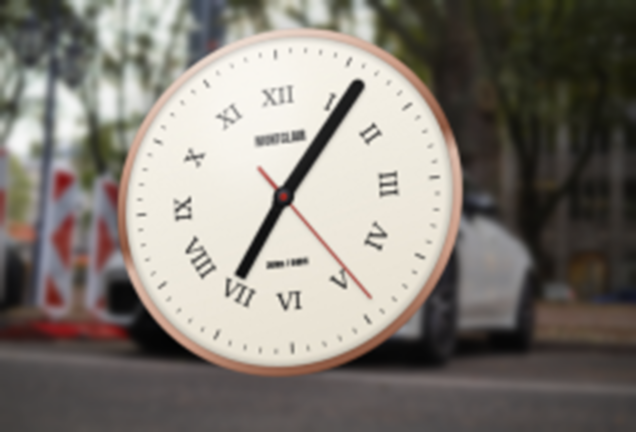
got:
7:06:24
